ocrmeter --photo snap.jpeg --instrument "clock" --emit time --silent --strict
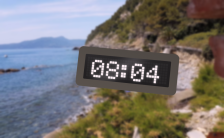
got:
8:04
